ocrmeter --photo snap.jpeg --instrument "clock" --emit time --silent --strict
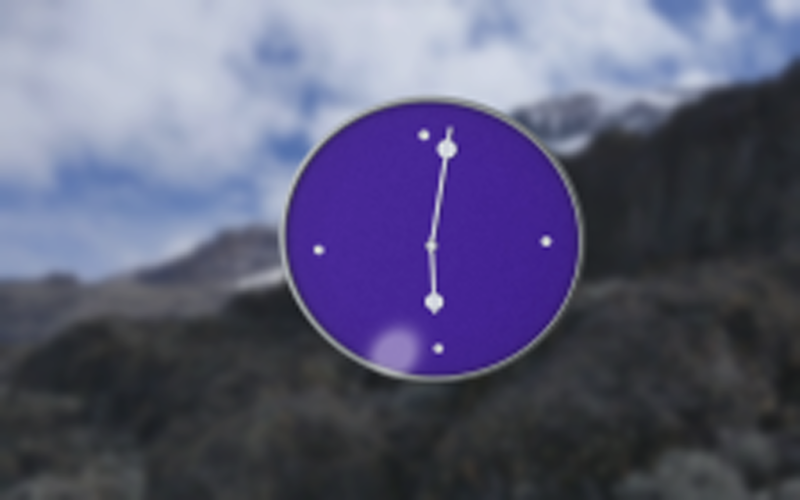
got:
6:02
